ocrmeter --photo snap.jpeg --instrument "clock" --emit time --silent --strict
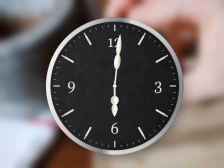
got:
6:01
